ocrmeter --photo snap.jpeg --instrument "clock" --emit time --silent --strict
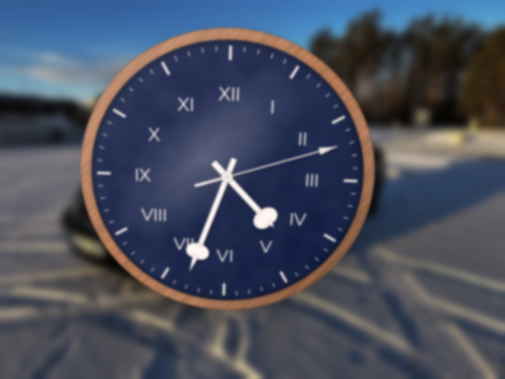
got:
4:33:12
